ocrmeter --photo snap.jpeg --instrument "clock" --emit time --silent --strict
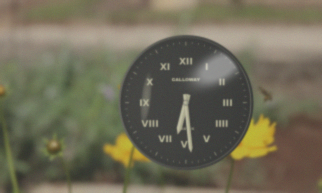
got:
6:29
